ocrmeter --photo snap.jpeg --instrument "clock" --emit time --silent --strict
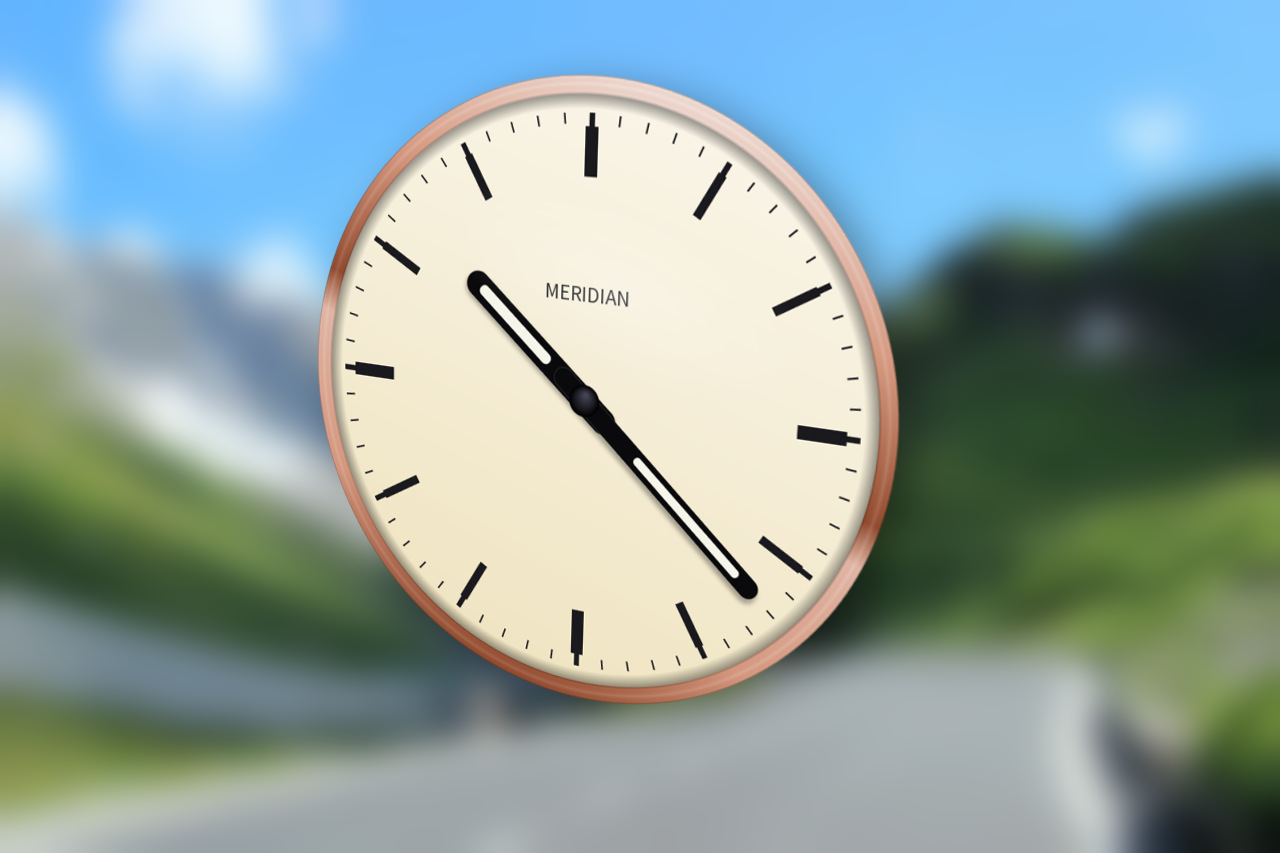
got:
10:22
